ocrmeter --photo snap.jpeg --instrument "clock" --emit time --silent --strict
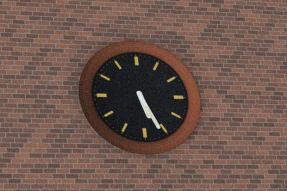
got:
5:26
